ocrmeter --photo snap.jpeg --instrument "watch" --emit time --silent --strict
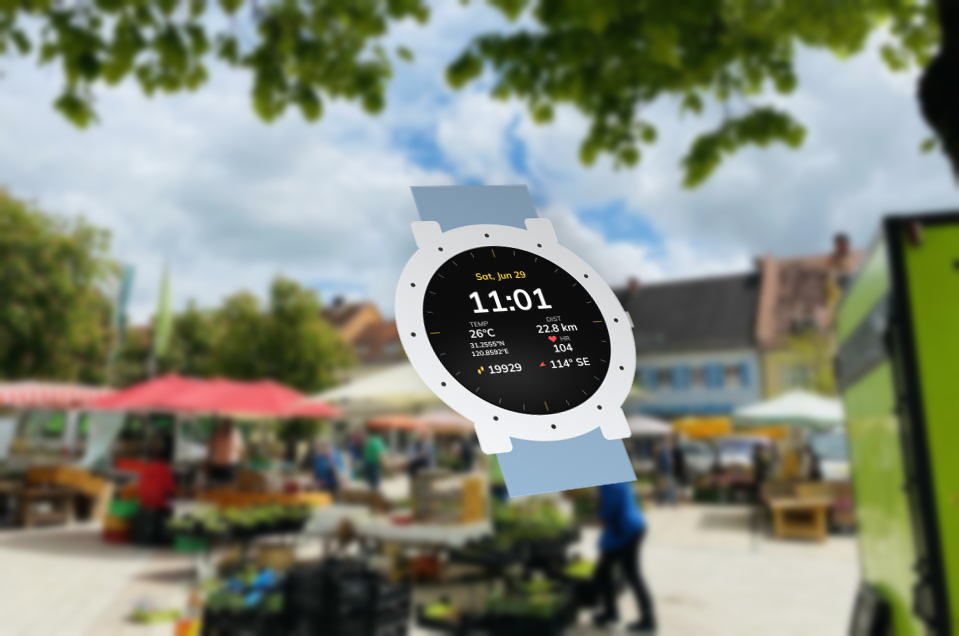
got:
11:01
